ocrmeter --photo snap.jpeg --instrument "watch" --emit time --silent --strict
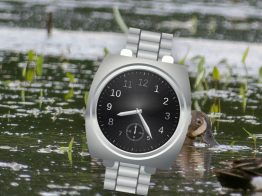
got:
8:24
